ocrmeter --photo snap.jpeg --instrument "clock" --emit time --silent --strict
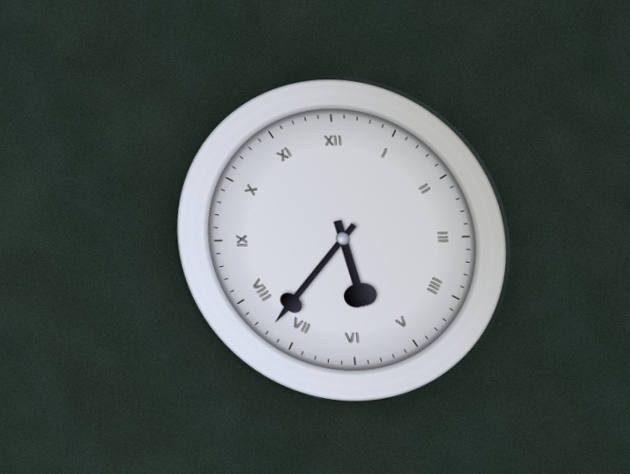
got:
5:37
